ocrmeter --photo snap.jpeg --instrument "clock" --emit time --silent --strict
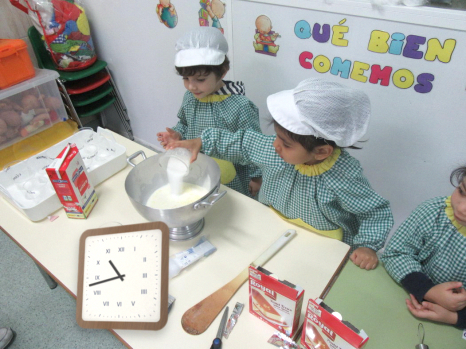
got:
10:43
